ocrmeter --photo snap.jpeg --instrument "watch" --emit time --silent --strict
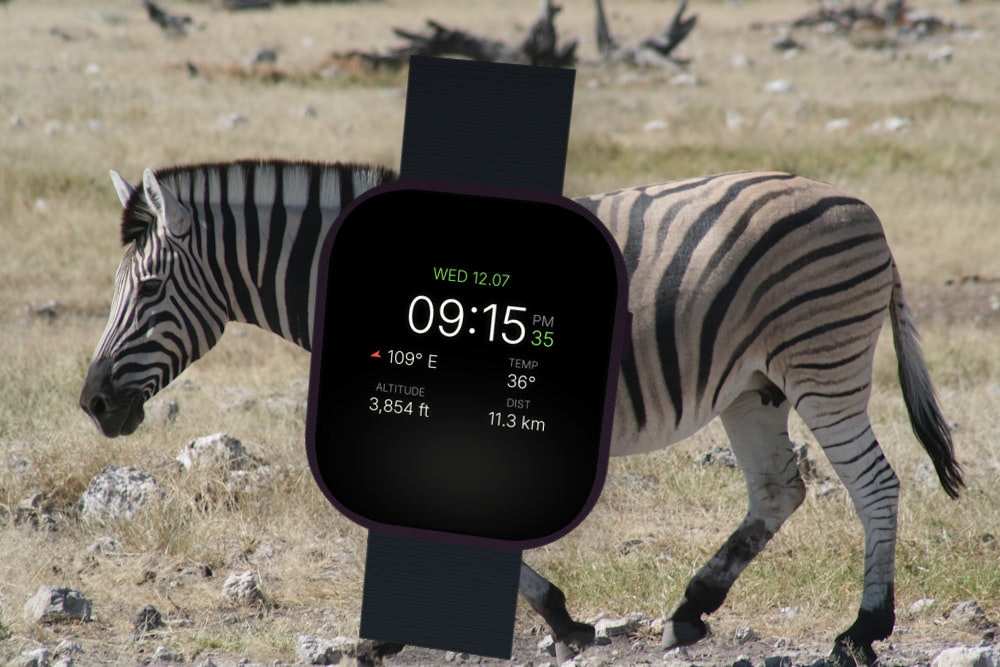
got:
9:15:35
